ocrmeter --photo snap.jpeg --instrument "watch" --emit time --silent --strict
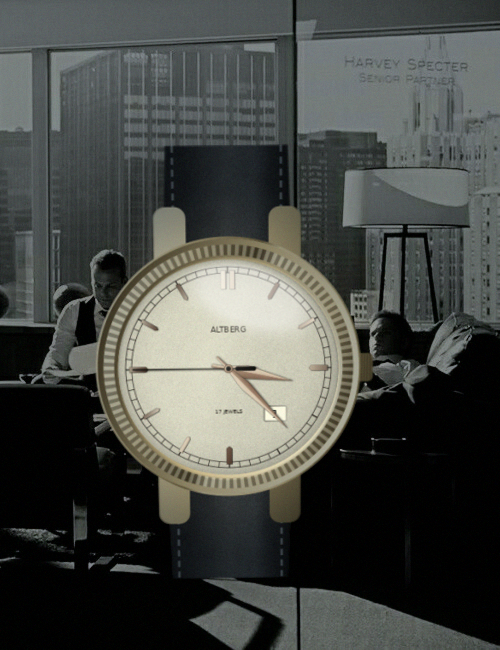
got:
3:22:45
